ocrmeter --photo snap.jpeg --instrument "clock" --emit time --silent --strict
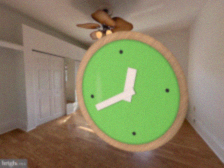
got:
12:42
